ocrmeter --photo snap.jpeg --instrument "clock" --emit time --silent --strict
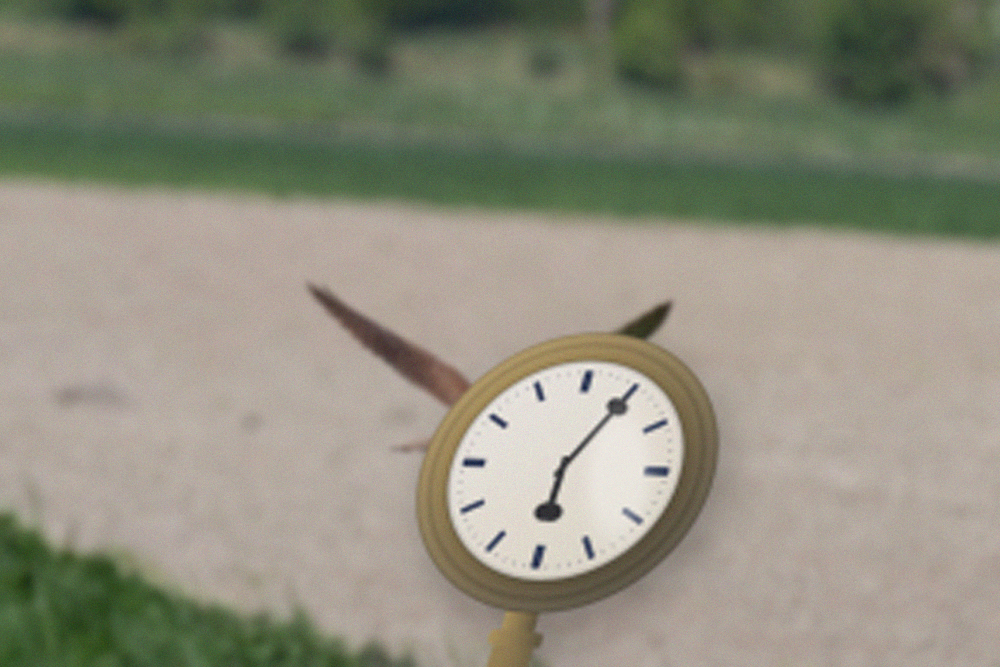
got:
6:05
